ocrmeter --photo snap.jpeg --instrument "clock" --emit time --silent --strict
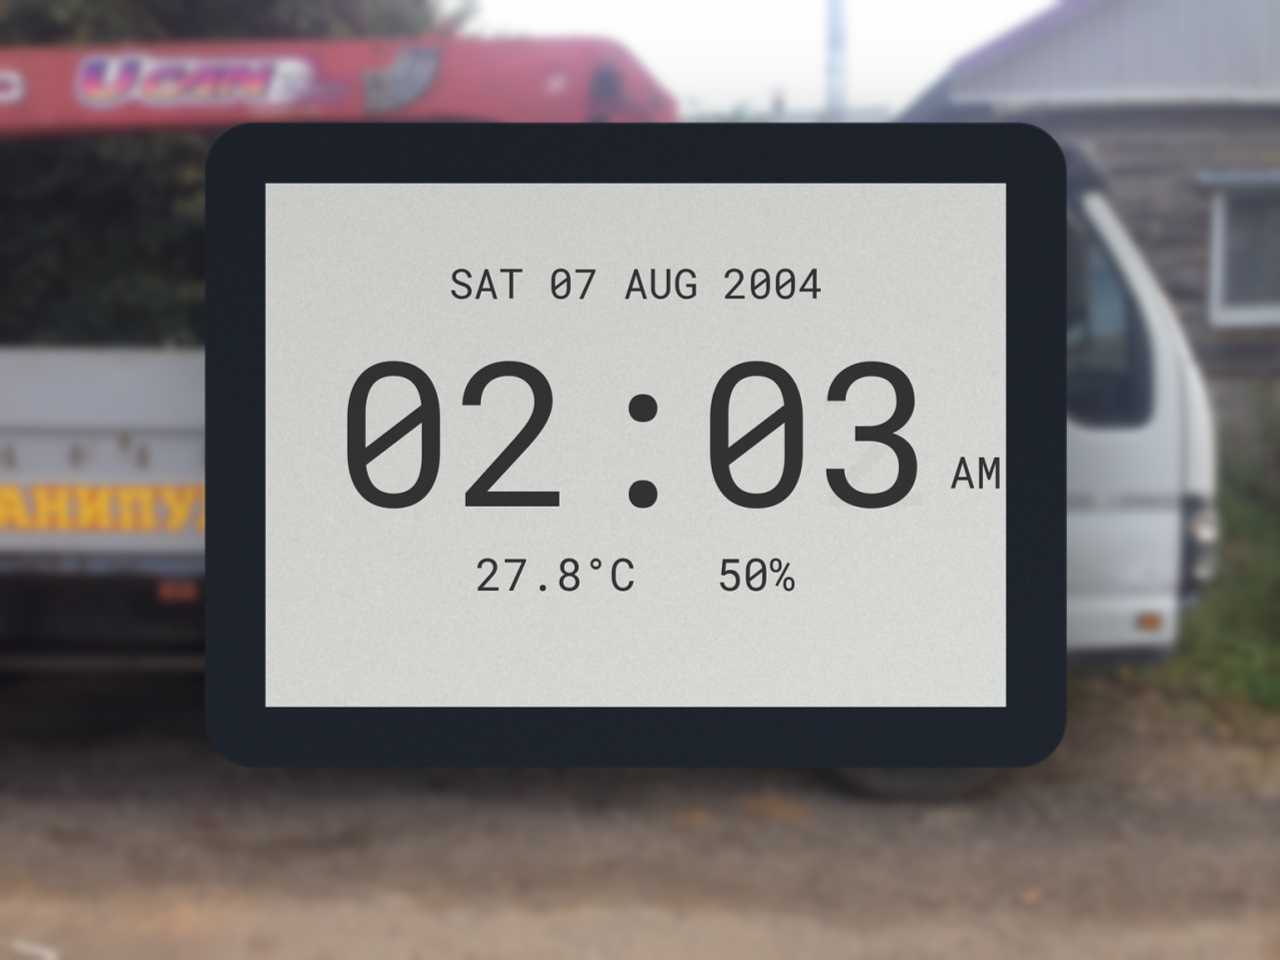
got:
2:03
